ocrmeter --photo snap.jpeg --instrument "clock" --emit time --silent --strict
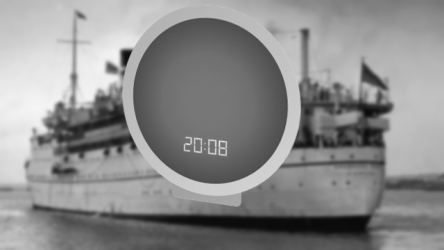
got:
20:08
